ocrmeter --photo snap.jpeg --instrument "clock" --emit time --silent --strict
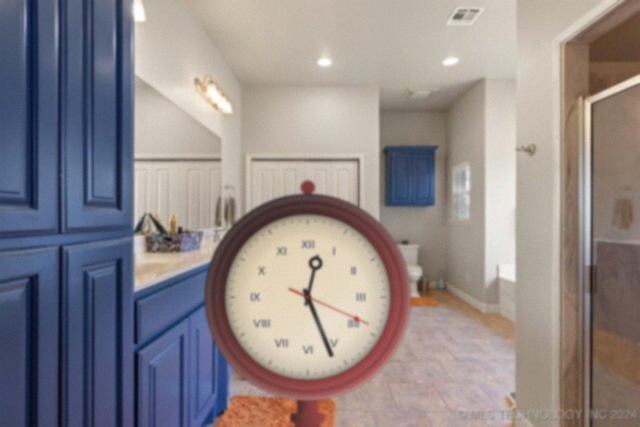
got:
12:26:19
